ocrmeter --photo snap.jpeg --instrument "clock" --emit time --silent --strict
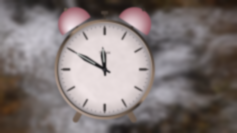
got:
11:50
